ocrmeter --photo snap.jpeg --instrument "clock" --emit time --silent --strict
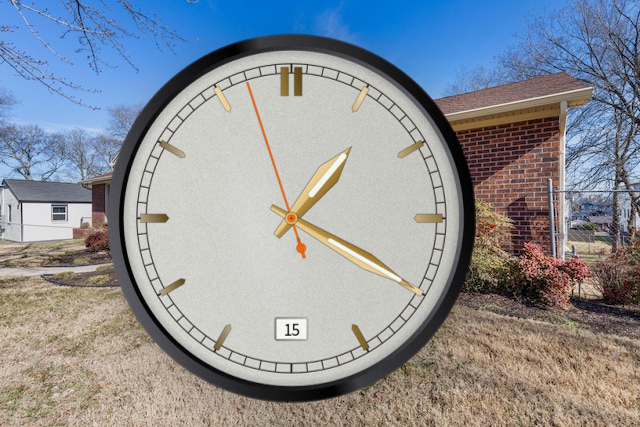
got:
1:19:57
